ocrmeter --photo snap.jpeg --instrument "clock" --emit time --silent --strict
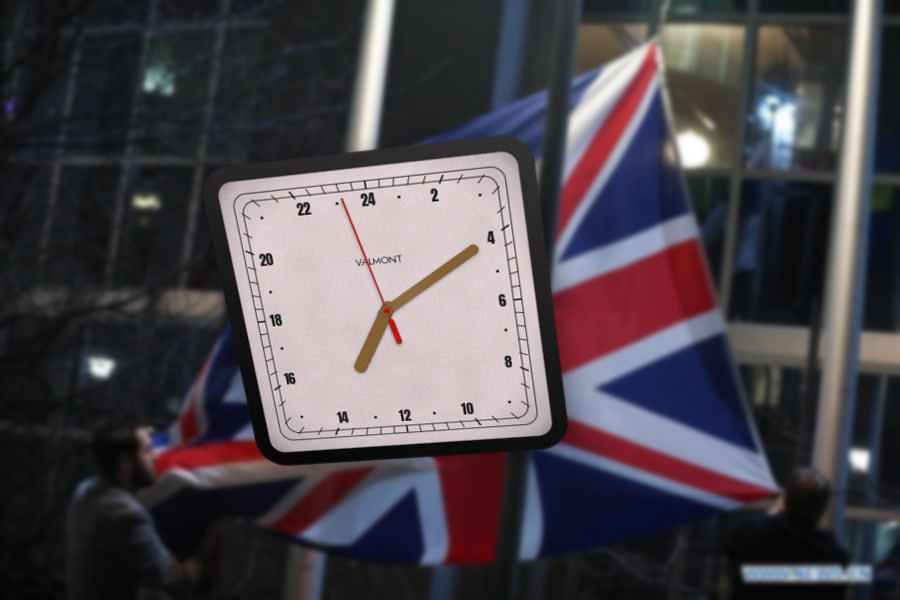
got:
14:09:58
